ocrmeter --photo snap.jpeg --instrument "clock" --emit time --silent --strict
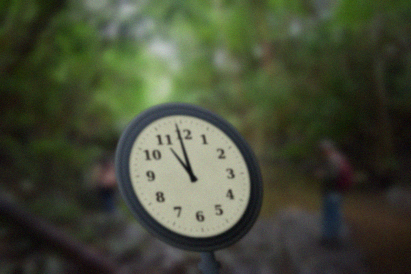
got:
10:59
